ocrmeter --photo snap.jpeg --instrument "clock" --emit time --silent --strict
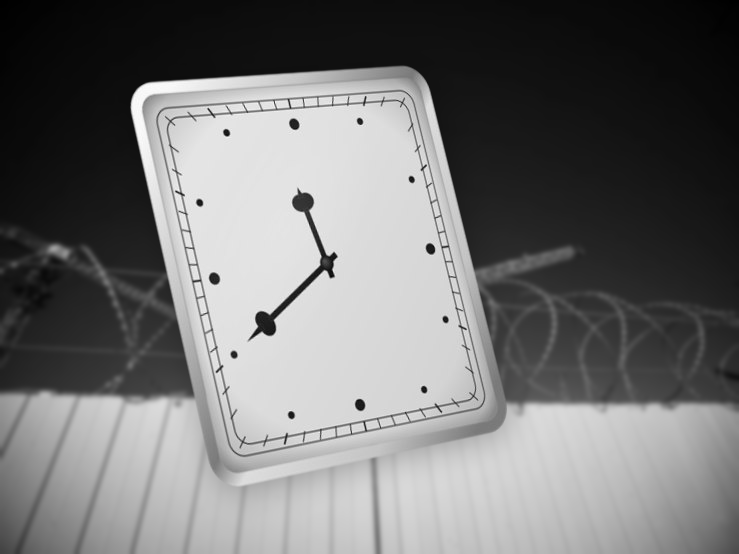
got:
11:40
